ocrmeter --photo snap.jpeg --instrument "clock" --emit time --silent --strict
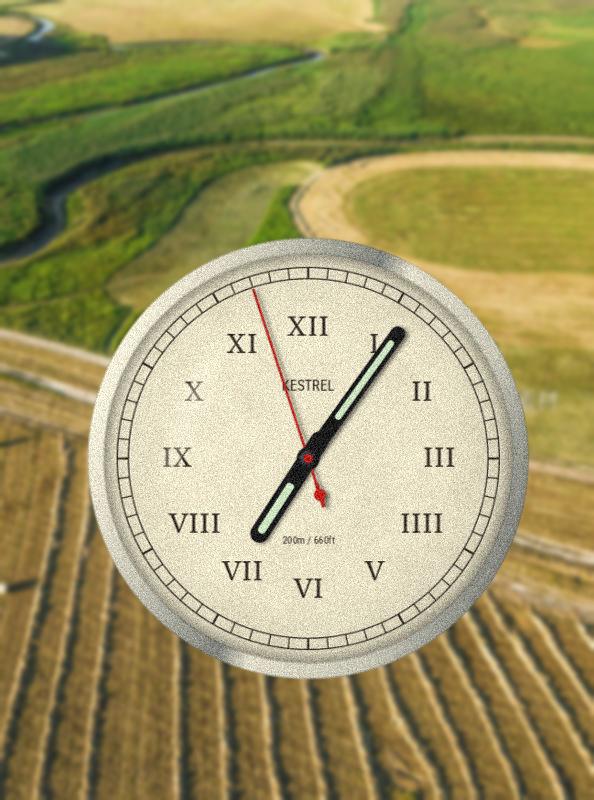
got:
7:05:57
